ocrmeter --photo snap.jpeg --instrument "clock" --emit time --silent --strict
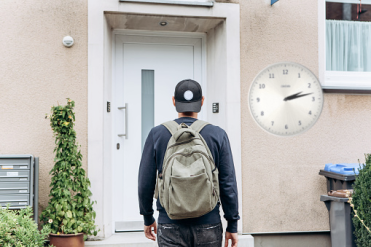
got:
2:13
